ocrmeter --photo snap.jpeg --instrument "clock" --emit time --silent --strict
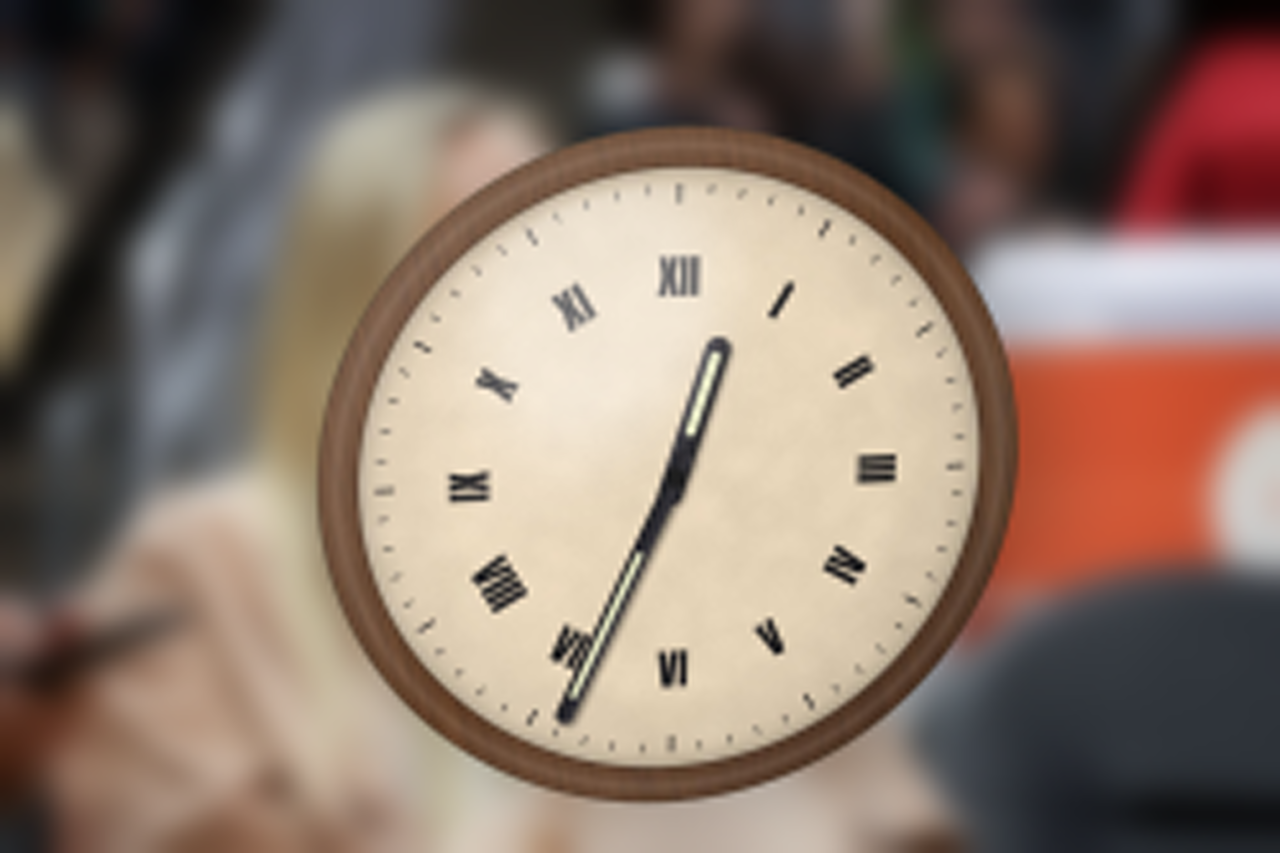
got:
12:34
